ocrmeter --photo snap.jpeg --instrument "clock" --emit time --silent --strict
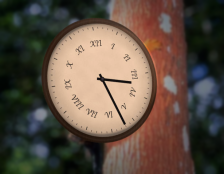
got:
3:27
